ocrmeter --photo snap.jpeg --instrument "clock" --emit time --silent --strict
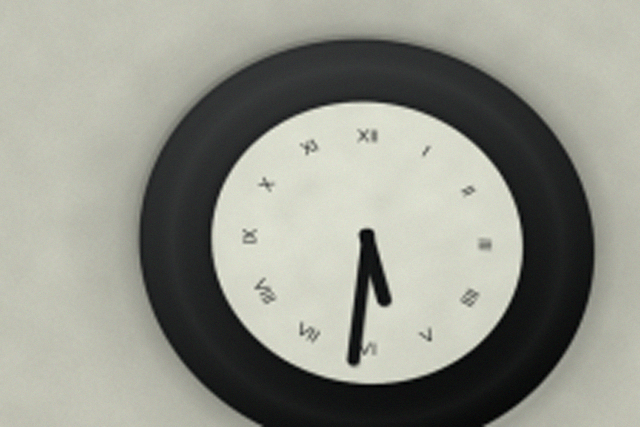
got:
5:31
